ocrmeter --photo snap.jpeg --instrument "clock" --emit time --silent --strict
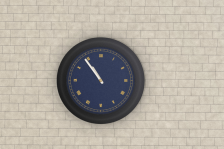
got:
10:54
